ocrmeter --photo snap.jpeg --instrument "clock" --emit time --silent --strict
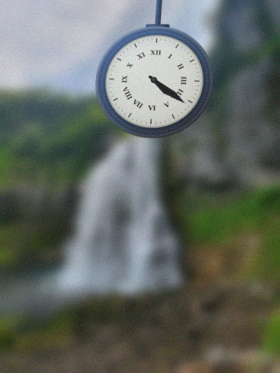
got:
4:21
